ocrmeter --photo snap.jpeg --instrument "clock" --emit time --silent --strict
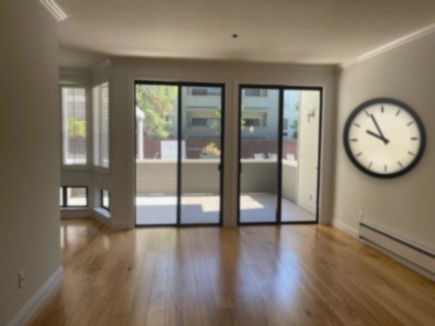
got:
9:56
